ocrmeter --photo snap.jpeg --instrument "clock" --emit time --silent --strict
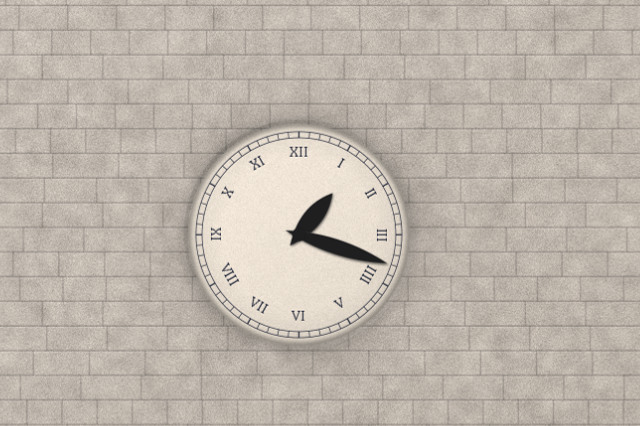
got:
1:18
